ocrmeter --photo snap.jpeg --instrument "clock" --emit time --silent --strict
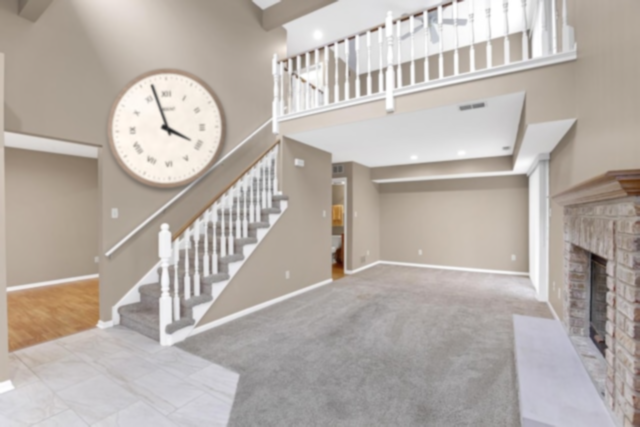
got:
3:57
